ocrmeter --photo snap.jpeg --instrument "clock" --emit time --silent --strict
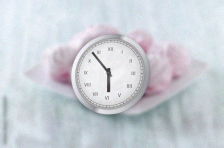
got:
5:53
